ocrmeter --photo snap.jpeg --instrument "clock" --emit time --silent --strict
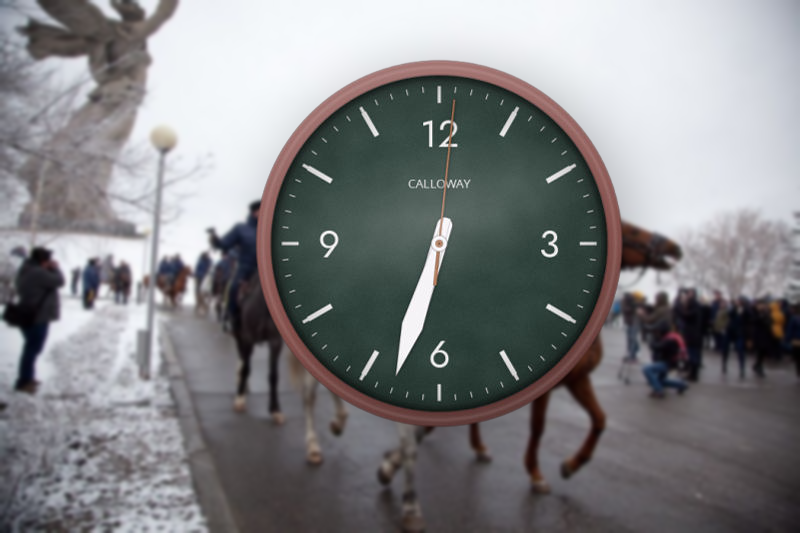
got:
6:33:01
